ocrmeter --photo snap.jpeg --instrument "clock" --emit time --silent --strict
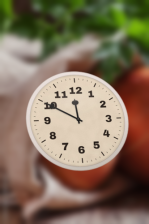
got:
11:50
